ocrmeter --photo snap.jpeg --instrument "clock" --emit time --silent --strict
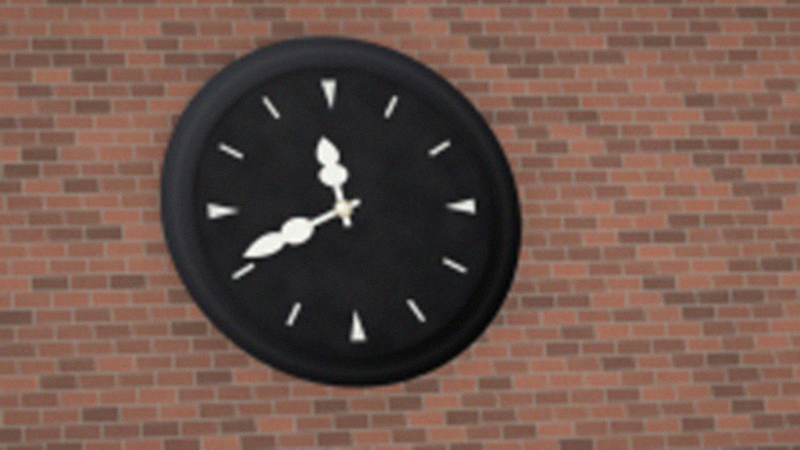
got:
11:41
